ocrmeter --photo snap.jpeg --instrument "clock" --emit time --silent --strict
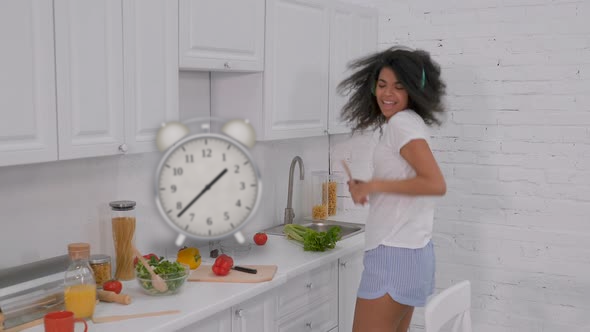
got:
1:38
